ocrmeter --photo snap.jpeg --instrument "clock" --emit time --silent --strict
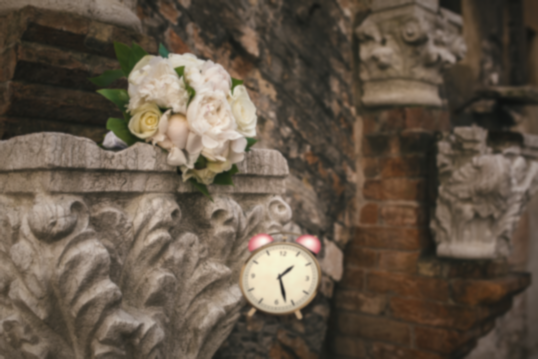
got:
1:27
